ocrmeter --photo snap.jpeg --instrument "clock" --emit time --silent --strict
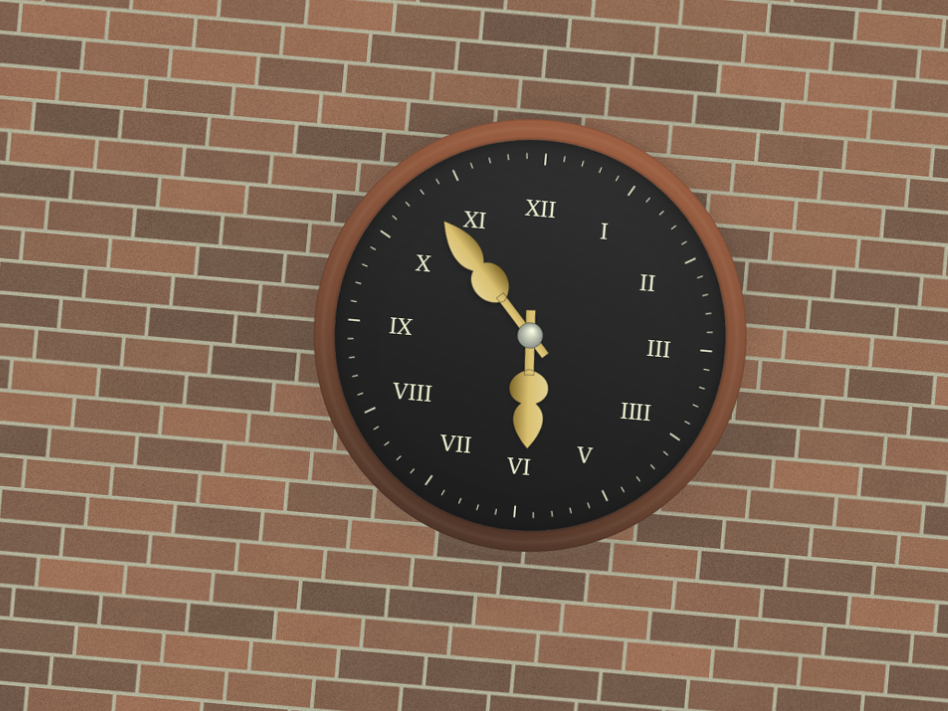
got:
5:53
